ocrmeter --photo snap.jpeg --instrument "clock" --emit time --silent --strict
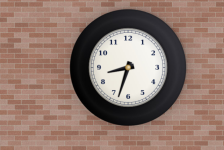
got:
8:33
